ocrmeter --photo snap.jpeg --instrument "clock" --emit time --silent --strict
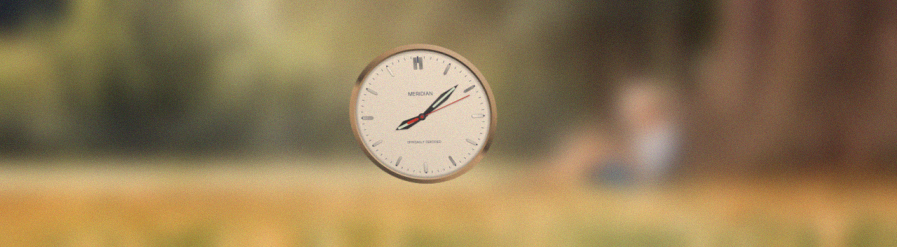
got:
8:08:11
